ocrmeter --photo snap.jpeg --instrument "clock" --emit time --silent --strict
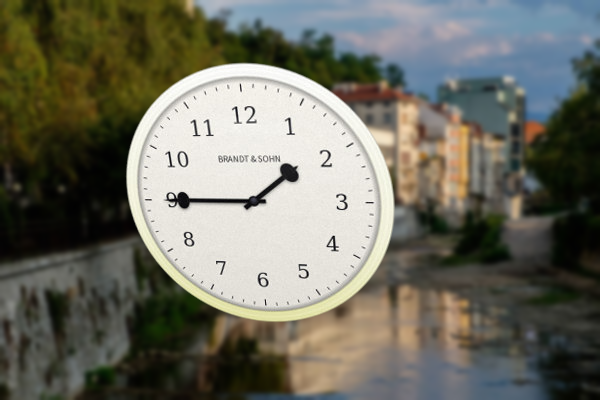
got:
1:45
